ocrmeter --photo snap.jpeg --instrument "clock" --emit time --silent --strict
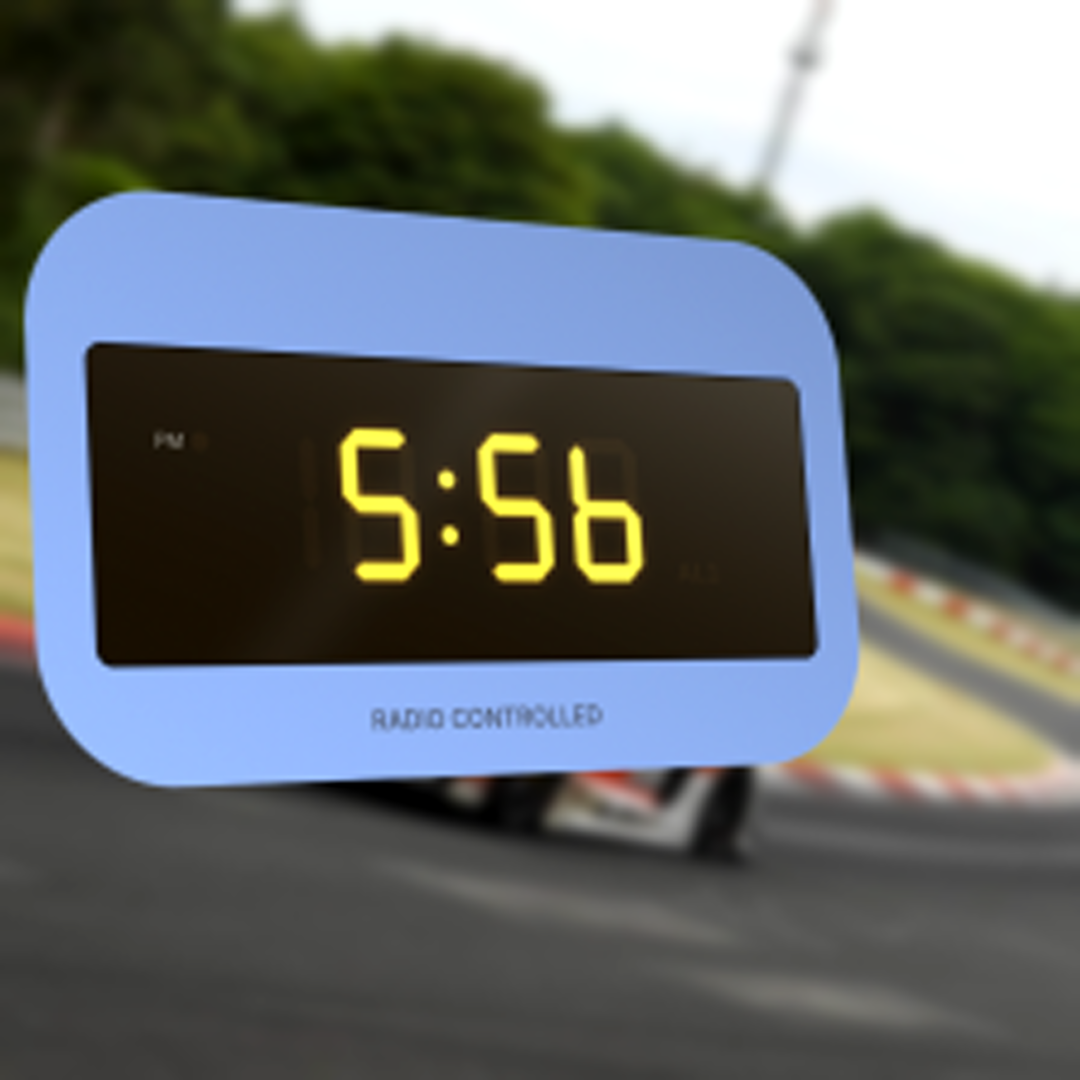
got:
5:56
